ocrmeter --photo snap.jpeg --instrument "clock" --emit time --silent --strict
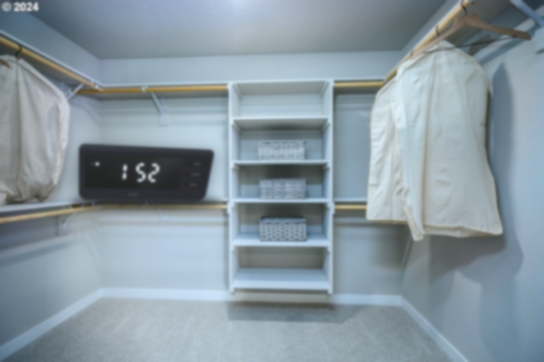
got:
1:52
